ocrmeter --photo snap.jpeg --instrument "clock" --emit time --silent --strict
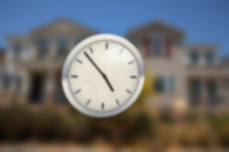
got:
4:53
